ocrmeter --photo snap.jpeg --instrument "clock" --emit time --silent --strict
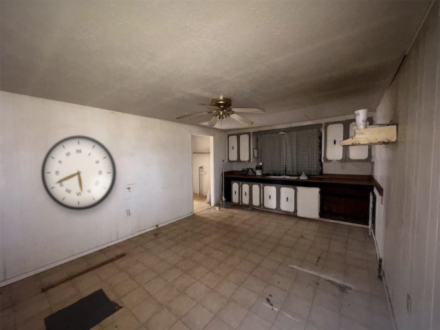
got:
5:41
